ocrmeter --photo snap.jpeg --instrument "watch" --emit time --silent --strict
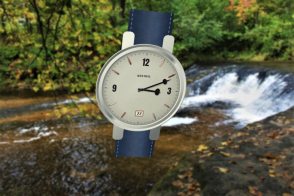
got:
3:11
